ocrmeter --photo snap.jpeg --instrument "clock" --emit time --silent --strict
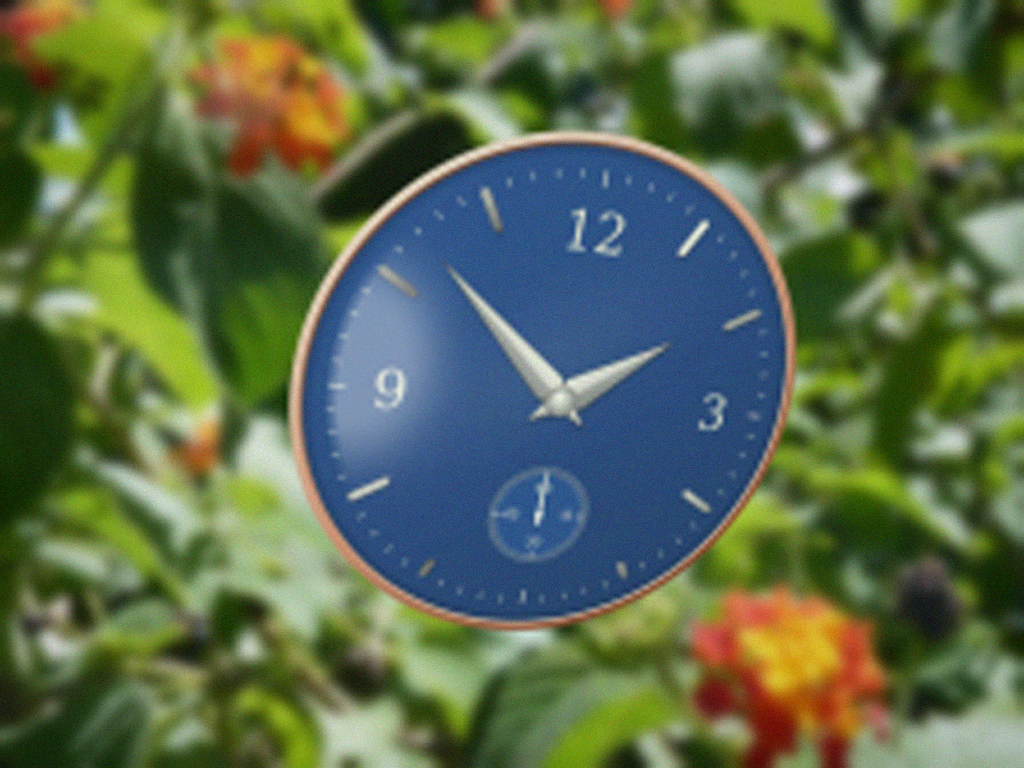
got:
1:52
